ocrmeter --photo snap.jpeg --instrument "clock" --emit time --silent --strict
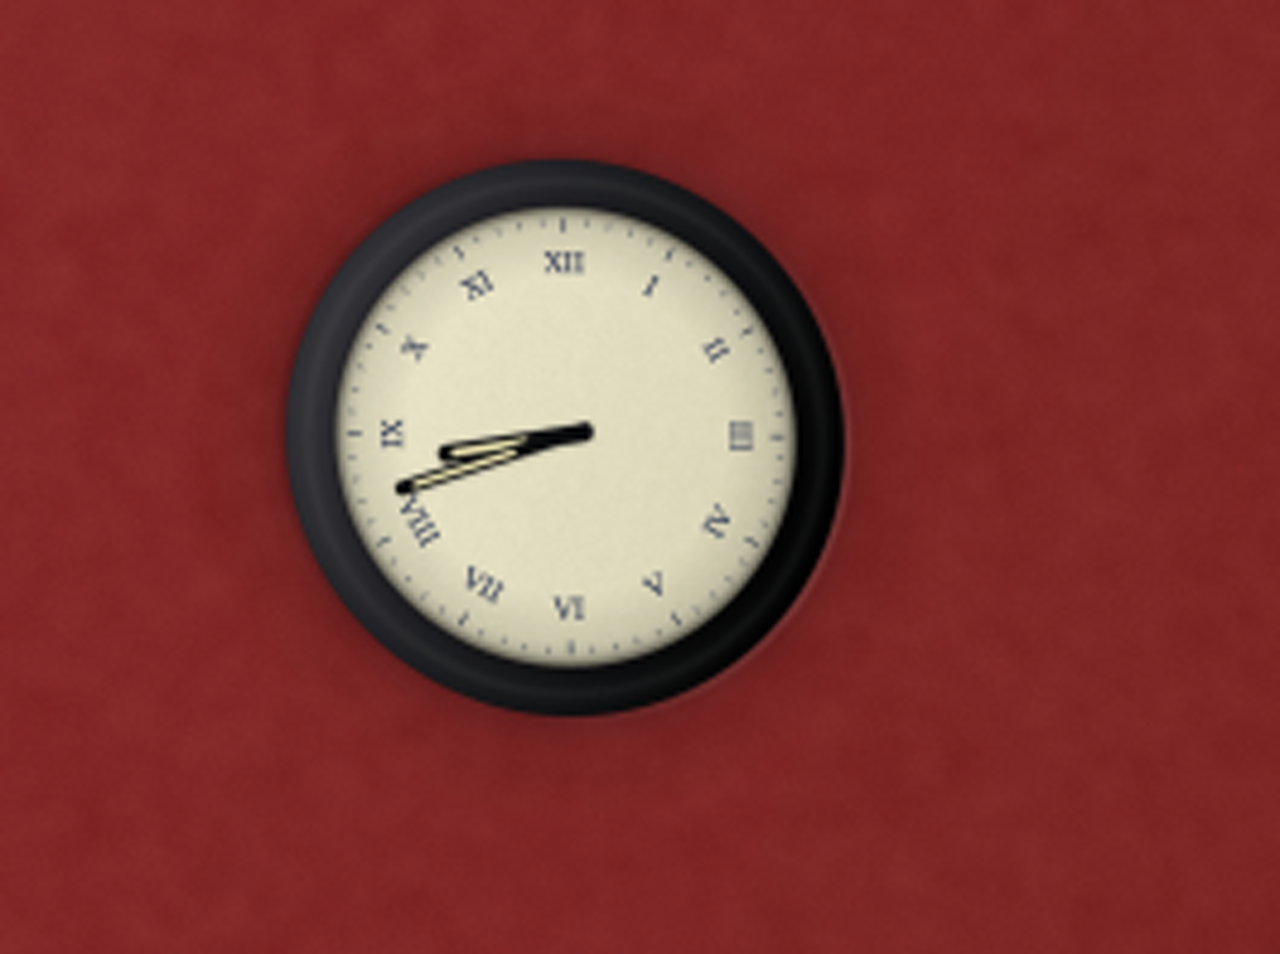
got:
8:42
